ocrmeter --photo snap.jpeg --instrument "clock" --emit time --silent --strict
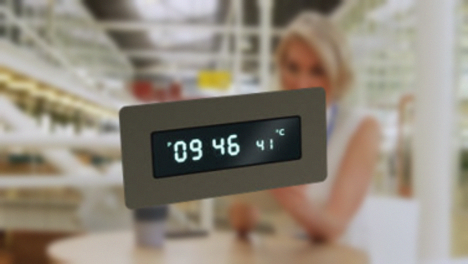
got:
9:46
